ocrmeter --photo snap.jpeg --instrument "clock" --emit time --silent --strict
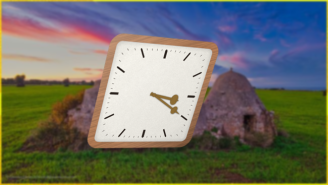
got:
3:20
